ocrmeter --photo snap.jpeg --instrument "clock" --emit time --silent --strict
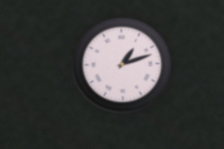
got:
1:12
